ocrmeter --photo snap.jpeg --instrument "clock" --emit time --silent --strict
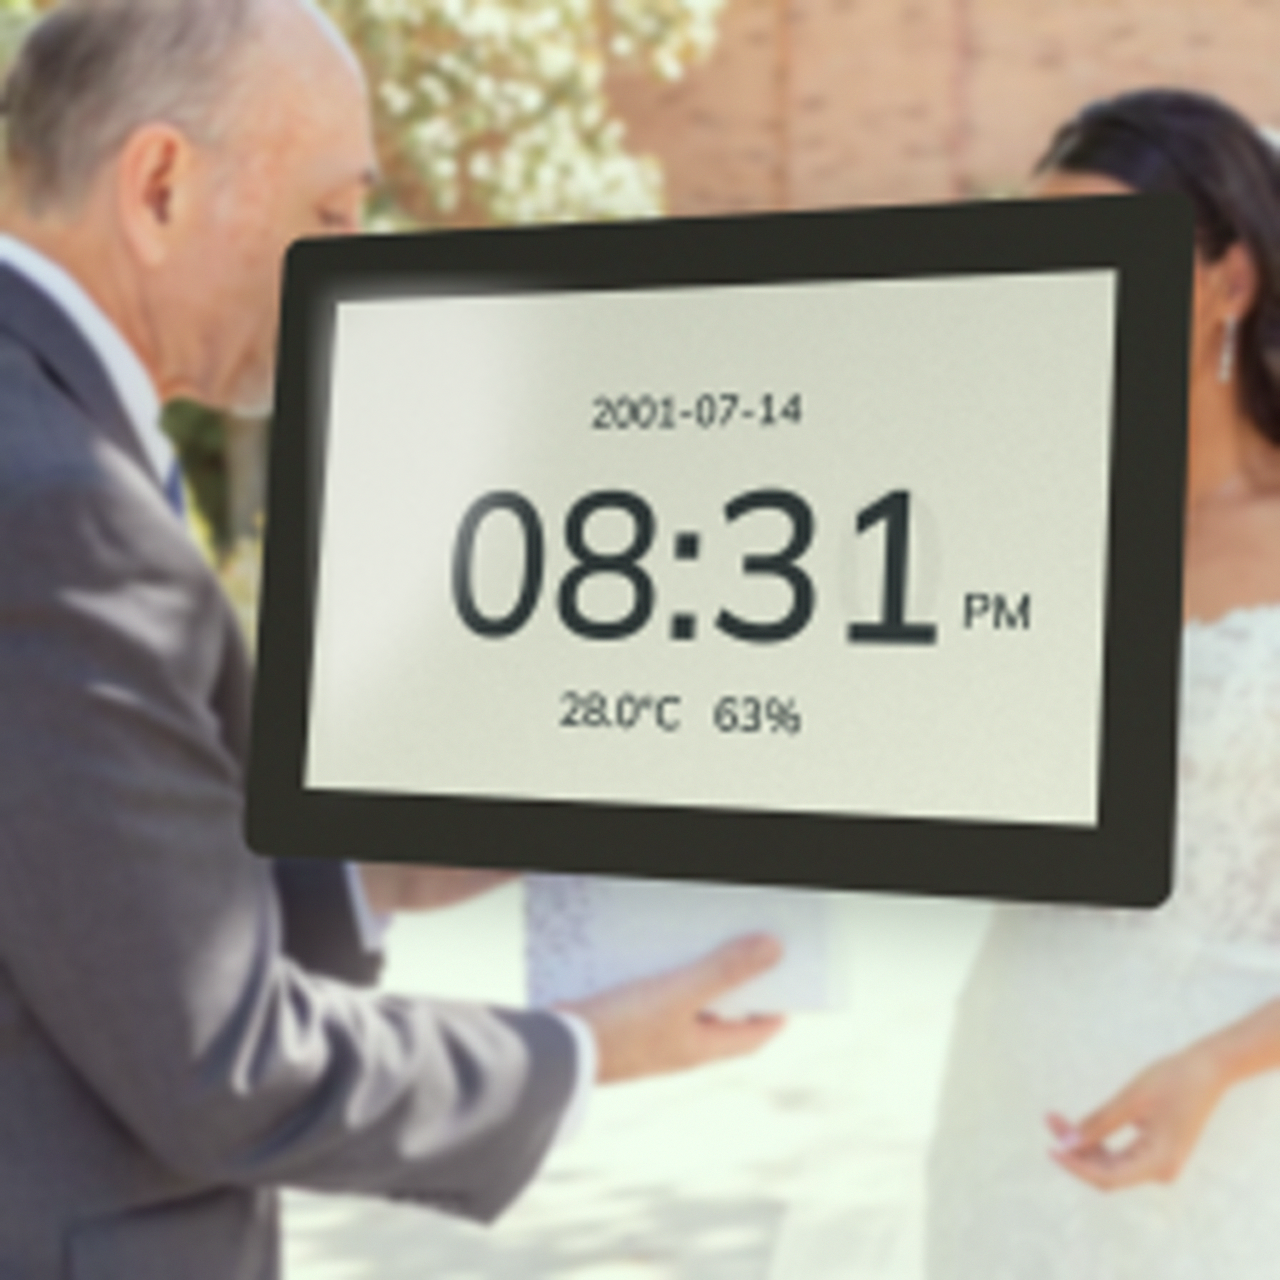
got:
8:31
